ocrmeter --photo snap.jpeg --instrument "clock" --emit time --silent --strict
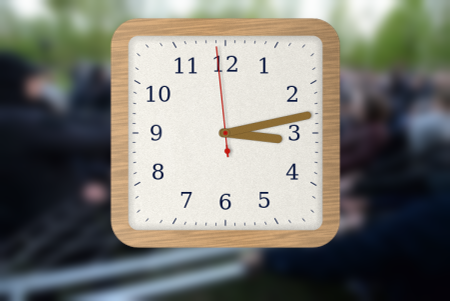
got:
3:12:59
